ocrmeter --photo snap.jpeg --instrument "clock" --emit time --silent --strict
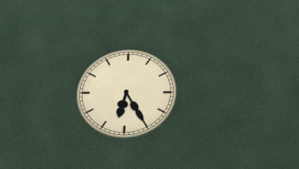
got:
6:25
